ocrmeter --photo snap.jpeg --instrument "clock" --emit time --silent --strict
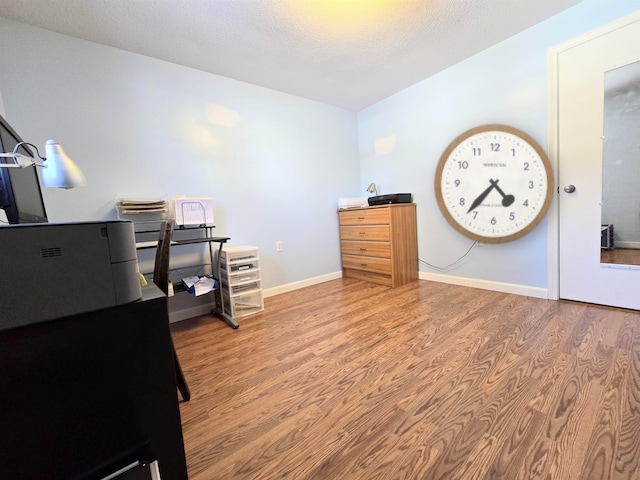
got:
4:37
